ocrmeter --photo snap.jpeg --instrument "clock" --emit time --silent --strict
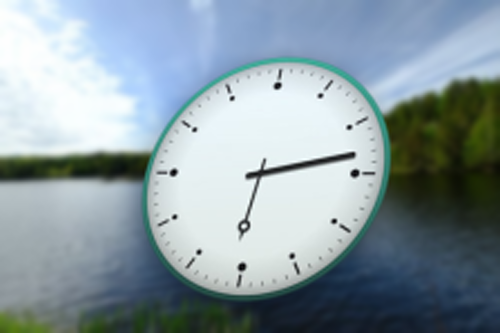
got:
6:13
